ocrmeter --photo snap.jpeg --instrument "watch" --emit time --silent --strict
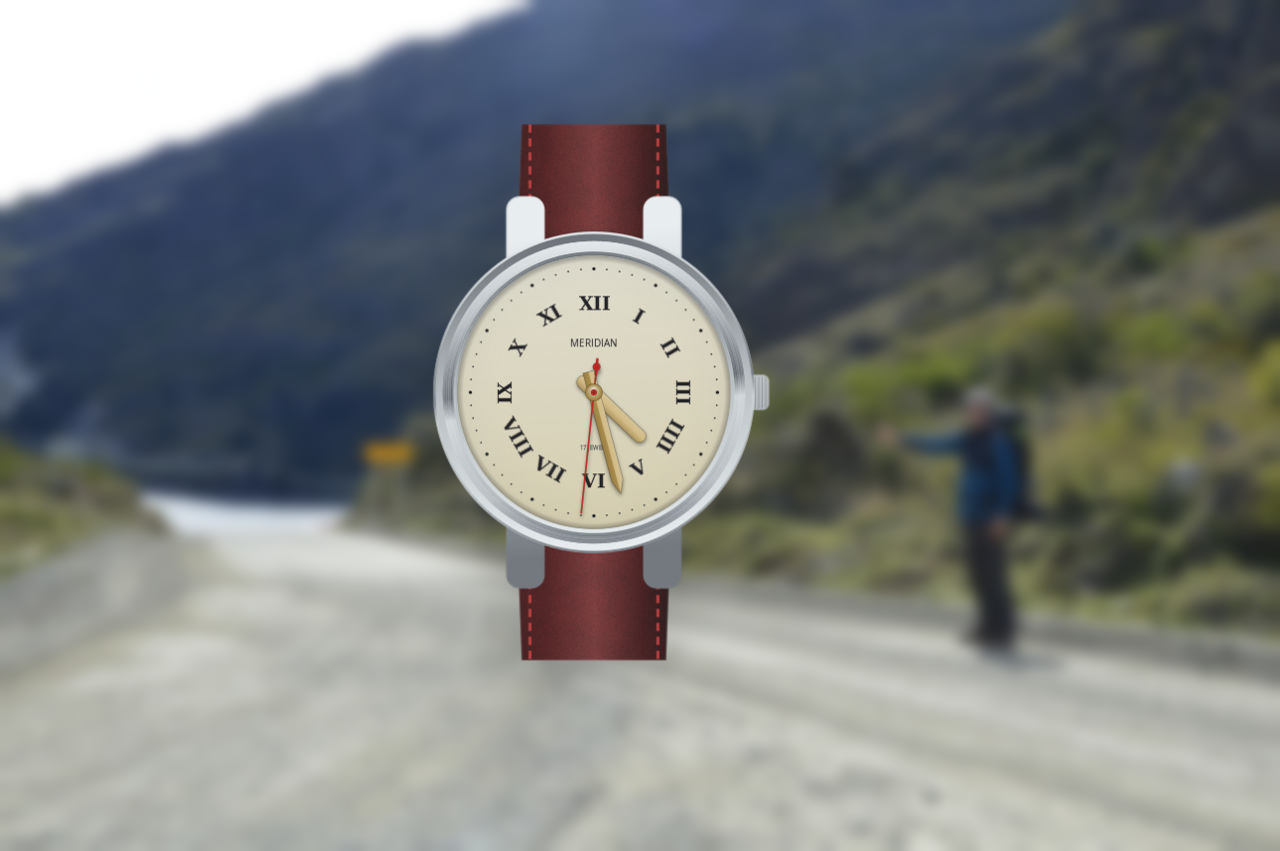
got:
4:27:31
